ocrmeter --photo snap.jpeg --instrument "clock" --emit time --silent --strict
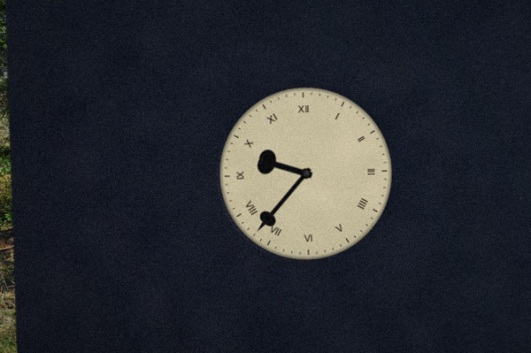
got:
9:37
